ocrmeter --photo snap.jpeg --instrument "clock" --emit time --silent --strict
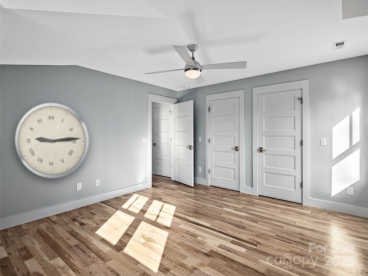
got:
9:14
